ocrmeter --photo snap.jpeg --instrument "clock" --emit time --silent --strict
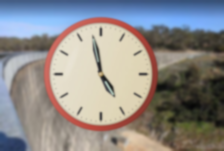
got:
4:58
